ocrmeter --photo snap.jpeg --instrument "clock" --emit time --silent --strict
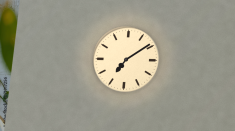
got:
7:09
